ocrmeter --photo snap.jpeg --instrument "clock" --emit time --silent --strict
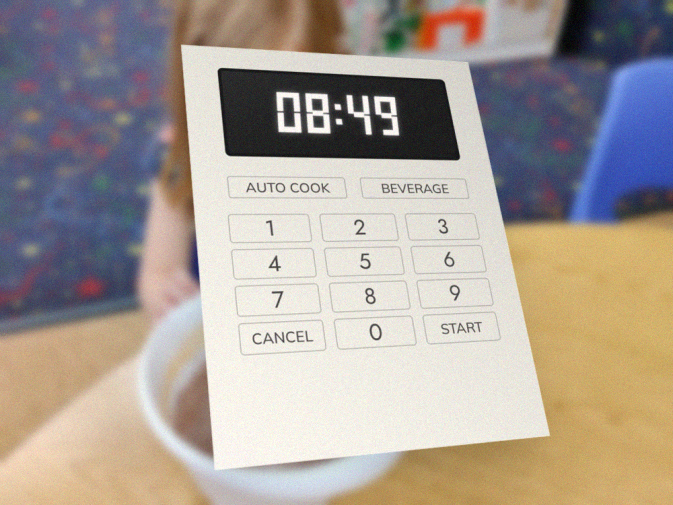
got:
8:49
